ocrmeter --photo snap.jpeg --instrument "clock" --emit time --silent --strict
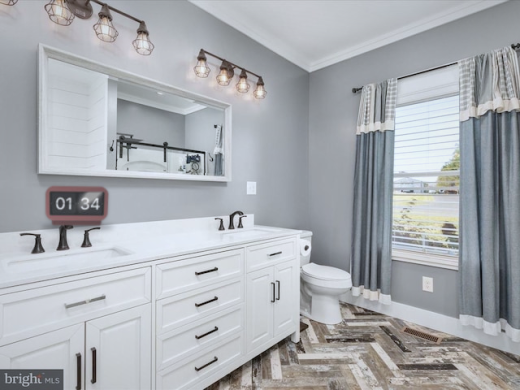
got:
1:34
